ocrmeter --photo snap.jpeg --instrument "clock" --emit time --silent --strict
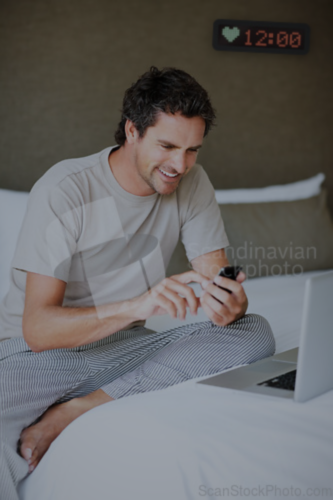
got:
12:00
